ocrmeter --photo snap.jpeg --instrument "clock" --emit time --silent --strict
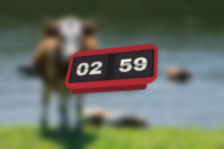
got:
2:59
